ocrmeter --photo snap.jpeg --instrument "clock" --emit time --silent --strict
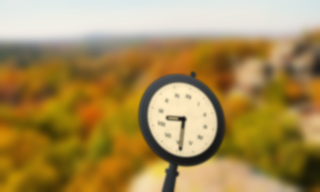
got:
8:29
